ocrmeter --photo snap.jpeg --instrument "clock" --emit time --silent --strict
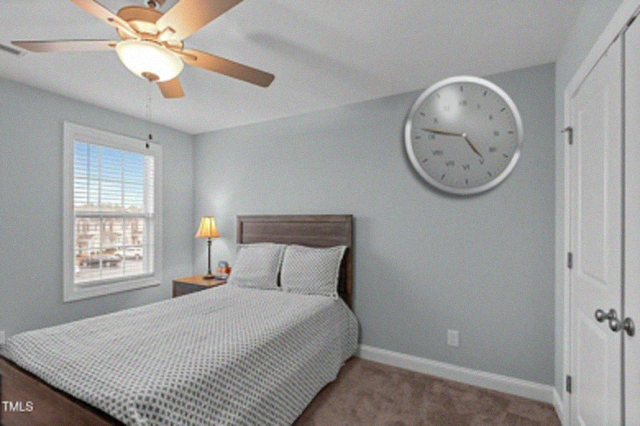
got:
4:47
